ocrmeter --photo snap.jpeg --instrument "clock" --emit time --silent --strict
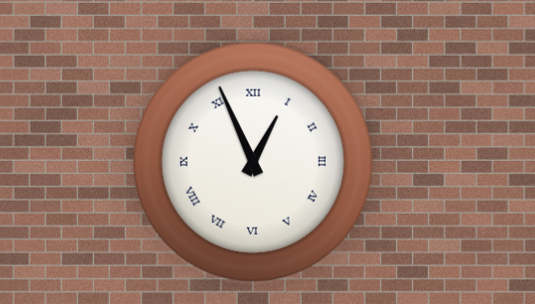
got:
12:56
